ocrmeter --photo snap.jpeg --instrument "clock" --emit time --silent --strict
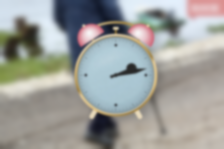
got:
2:13
